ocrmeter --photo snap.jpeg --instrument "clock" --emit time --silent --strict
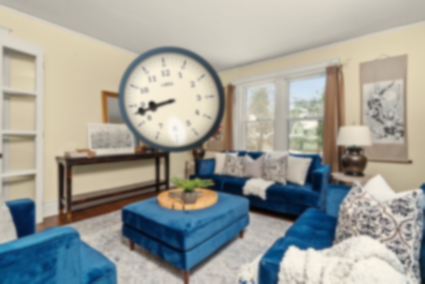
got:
8:43
